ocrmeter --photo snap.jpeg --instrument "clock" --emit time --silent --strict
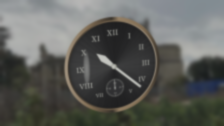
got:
10:22
